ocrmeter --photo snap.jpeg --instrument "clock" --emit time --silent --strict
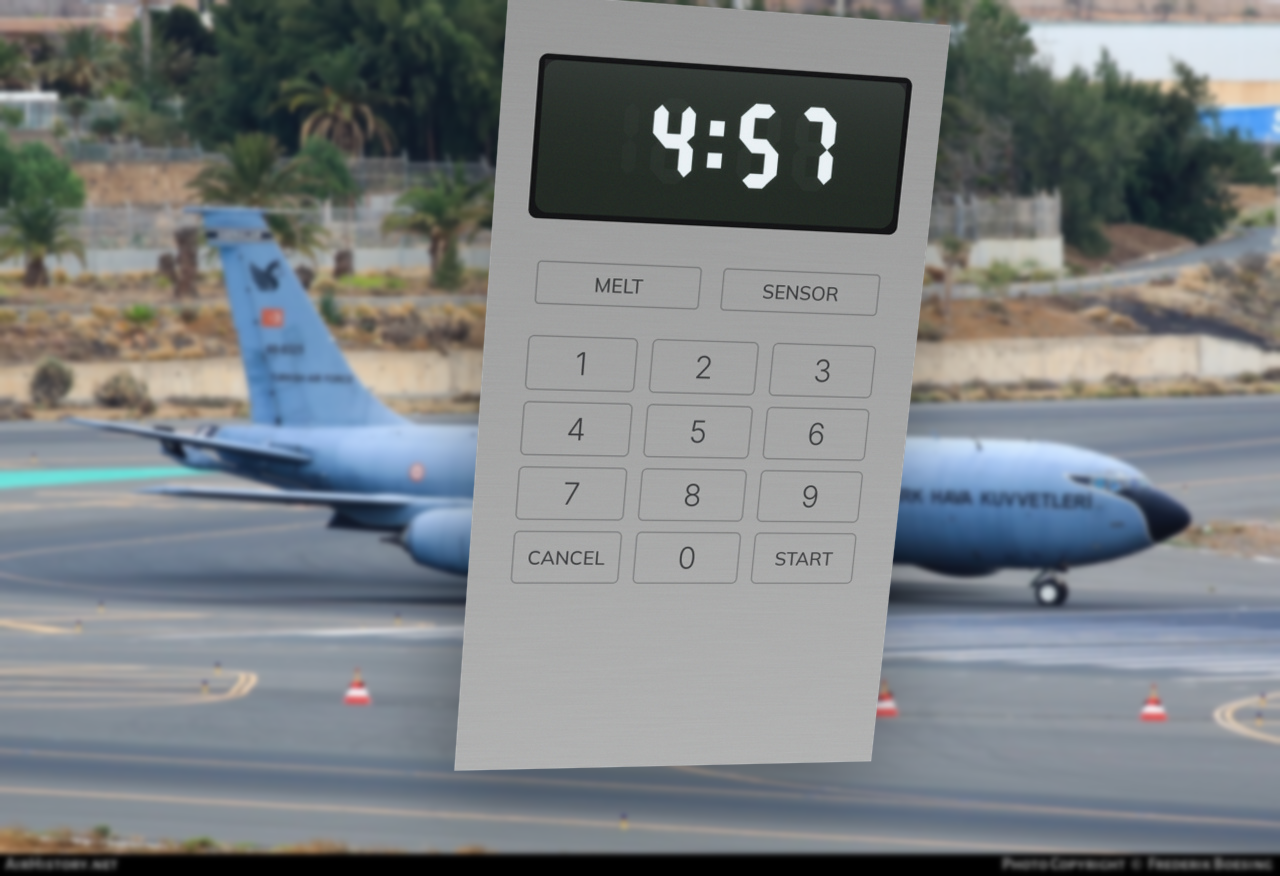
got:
4:57
